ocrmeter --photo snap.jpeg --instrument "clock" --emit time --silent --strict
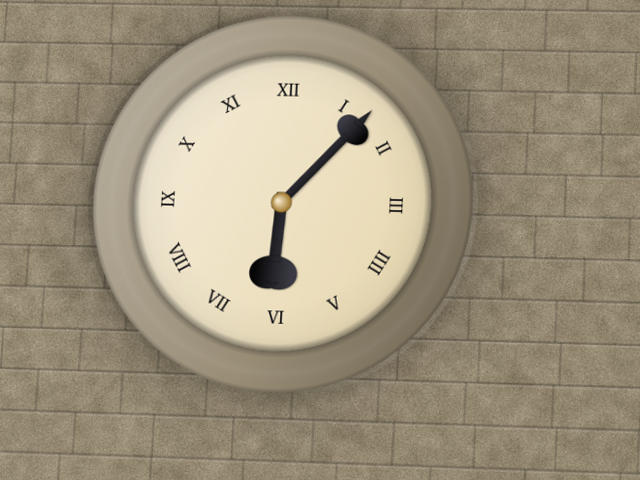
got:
6:07
